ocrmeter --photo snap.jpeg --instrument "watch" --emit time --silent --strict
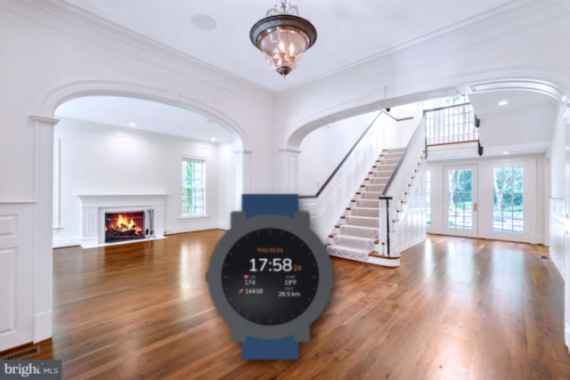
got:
17:58
